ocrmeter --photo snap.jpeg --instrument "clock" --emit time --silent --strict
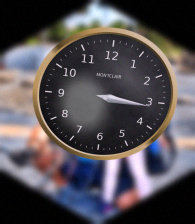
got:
3:16
